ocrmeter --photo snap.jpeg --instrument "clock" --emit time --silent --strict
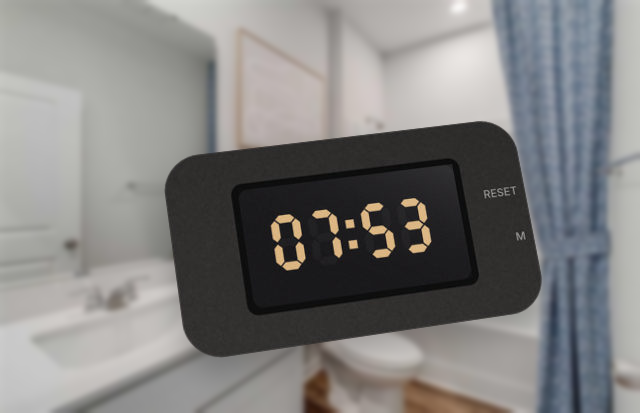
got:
7:53
